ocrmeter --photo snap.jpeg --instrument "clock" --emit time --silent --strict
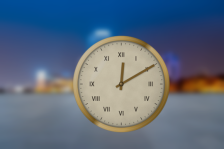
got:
12:10
